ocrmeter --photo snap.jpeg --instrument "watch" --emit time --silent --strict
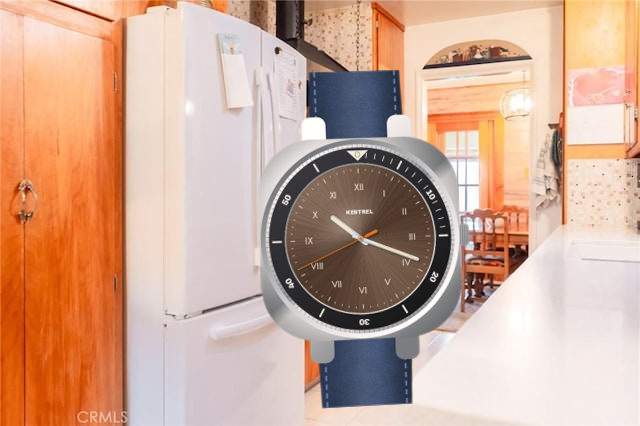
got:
10:18:41
